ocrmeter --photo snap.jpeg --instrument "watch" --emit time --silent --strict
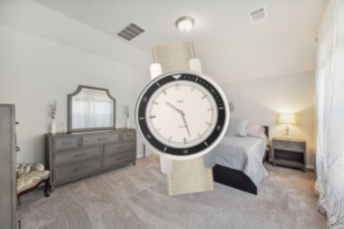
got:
10:28
